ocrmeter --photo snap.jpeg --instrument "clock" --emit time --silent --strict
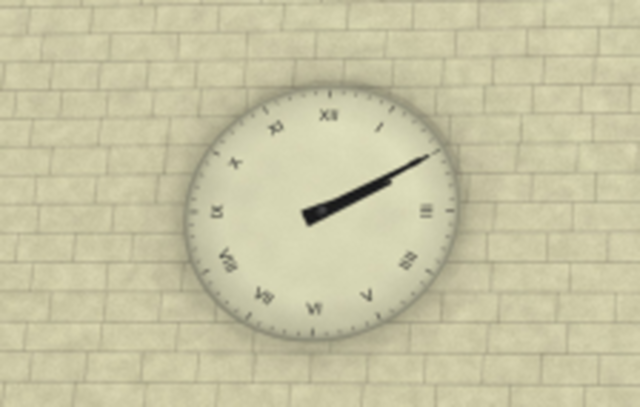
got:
2:10
